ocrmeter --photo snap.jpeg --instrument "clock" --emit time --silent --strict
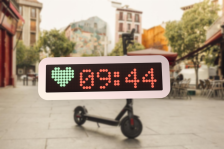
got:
9:44
